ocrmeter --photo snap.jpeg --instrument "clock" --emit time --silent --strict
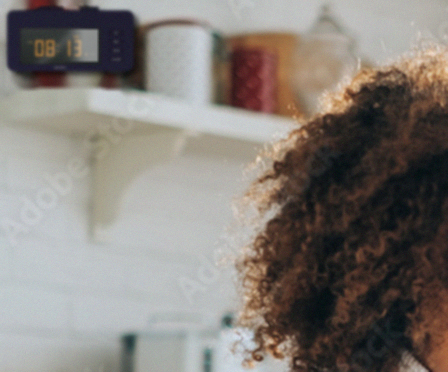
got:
8:13
